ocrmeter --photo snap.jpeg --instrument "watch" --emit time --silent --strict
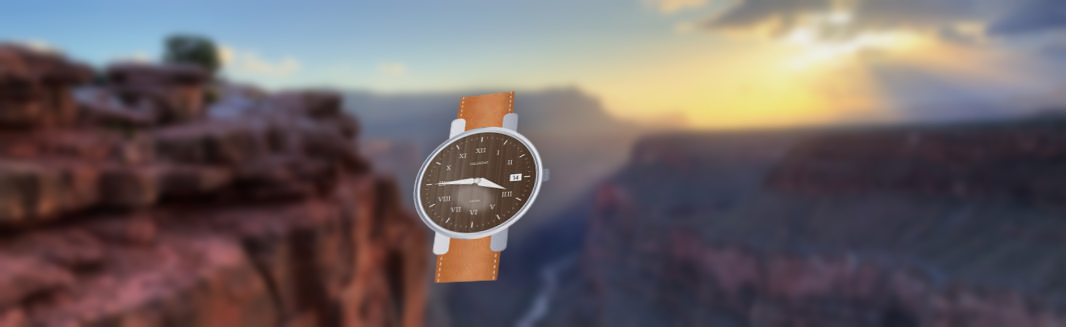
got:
3:45
